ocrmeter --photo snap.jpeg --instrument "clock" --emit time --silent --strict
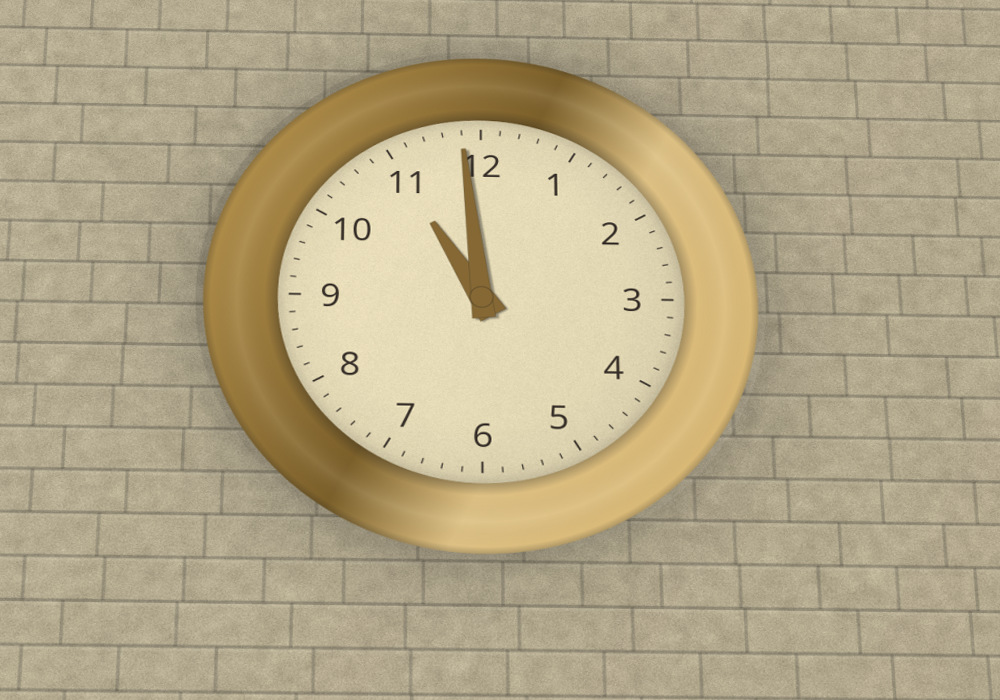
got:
10:59
